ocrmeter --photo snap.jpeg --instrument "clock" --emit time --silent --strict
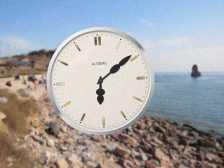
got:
6:09
